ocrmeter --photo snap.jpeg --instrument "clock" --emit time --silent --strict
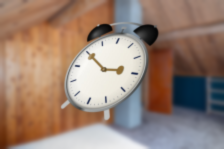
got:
2:50
